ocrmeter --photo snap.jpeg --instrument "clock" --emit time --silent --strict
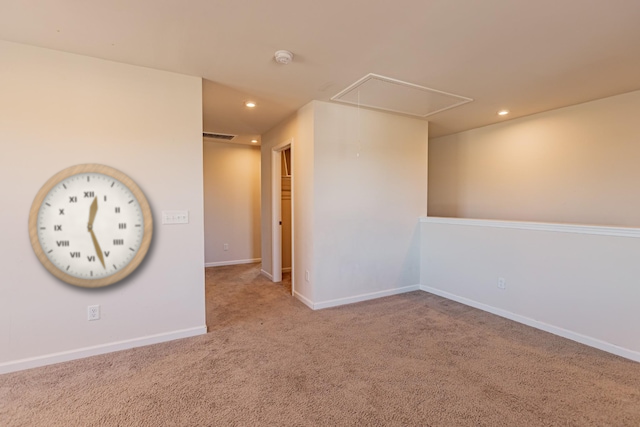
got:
12:27
